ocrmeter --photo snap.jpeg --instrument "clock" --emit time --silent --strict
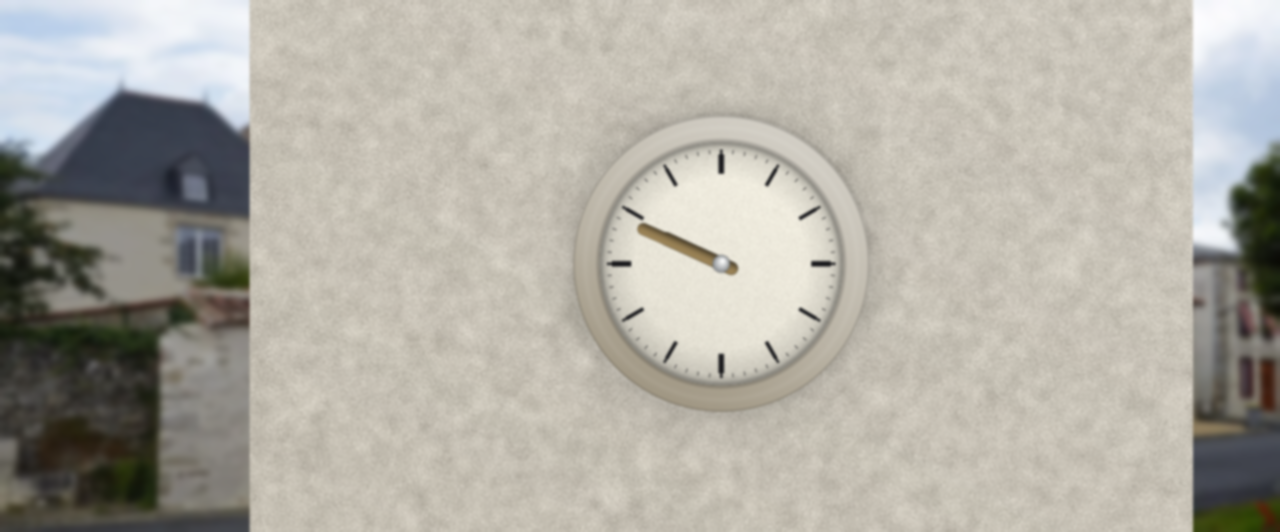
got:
9:49
